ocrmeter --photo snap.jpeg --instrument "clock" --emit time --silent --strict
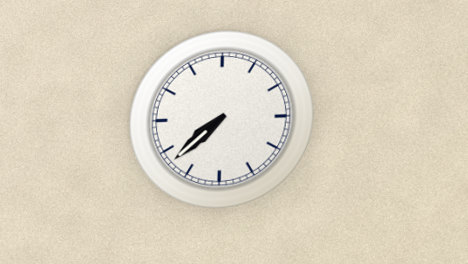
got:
7:38
